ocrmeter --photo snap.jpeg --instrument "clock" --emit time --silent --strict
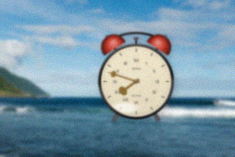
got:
7:48
